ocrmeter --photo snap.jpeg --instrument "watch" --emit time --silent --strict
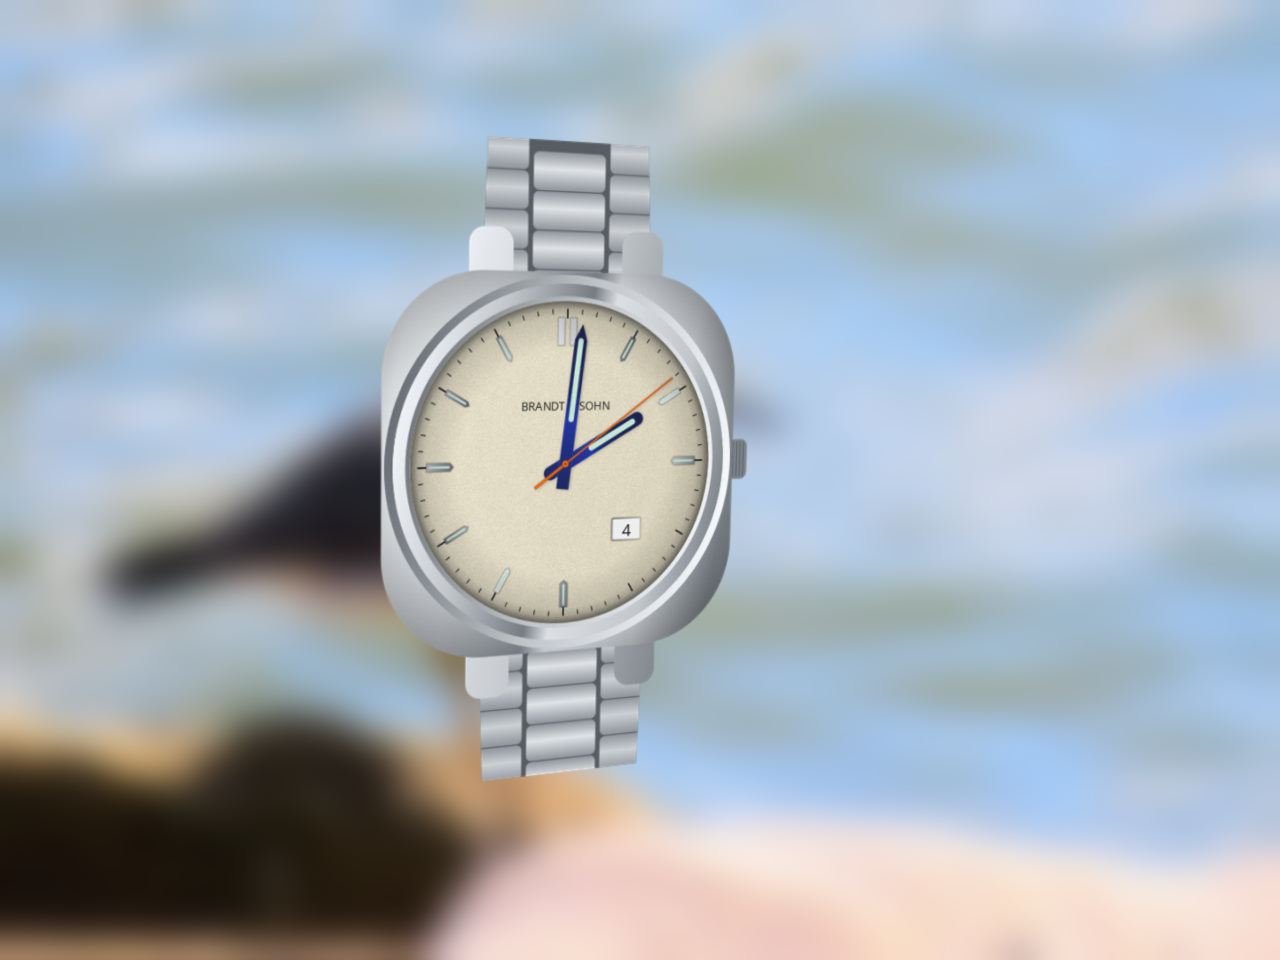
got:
2:01:09
